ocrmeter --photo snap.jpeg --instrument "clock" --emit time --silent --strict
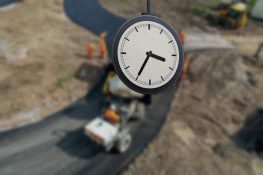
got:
3:35
